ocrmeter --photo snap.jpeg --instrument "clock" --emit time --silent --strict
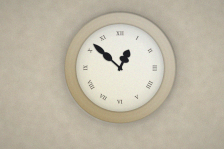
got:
12:52
